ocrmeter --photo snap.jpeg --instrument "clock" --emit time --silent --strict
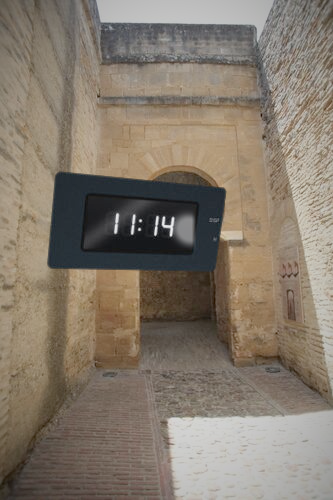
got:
11:14
